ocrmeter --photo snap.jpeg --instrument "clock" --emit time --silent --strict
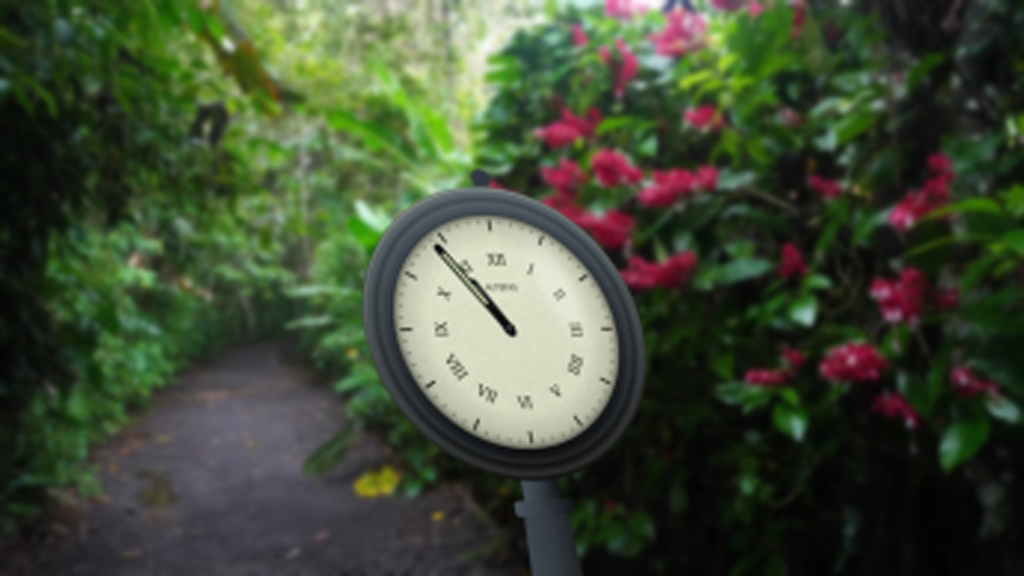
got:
10:54
